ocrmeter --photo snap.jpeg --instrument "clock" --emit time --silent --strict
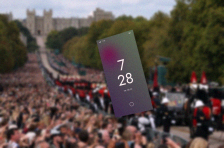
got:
7:28
